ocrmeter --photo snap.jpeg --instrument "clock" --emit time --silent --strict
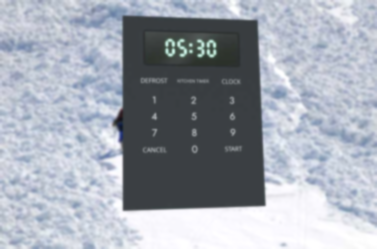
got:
5:30
